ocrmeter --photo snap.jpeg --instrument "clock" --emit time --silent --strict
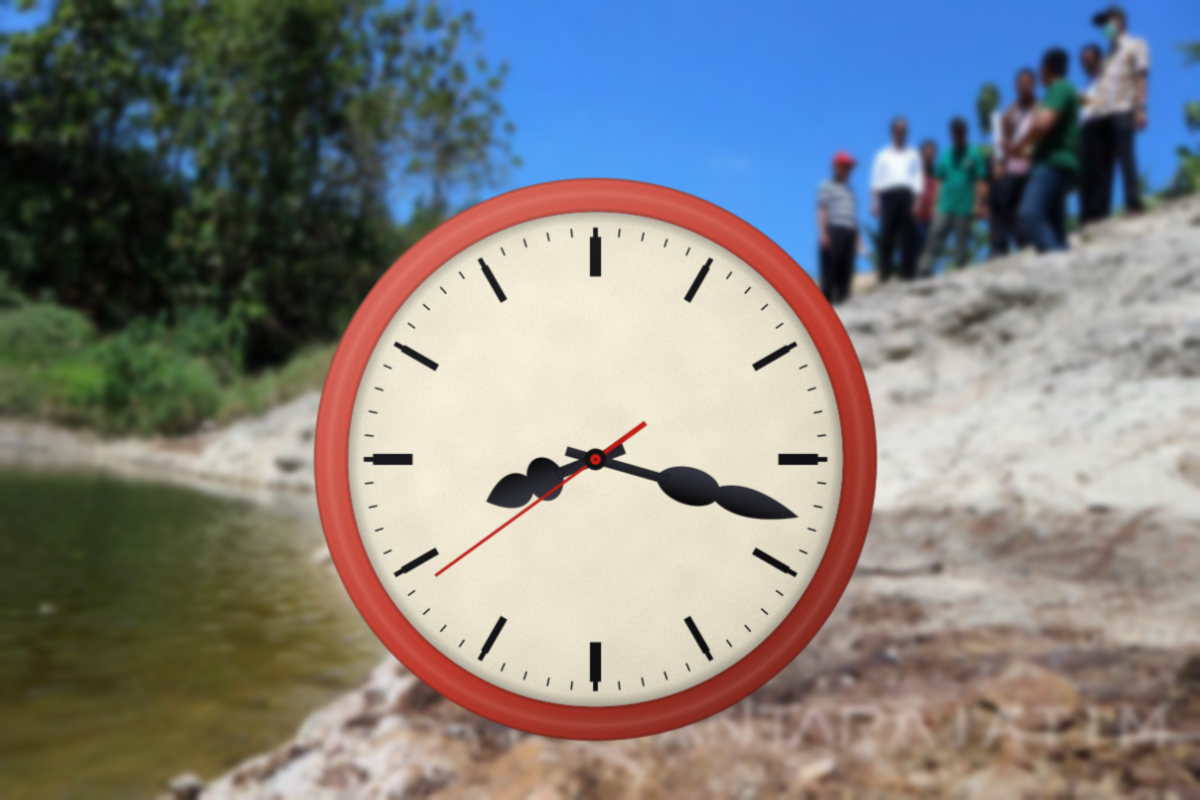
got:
8:17:39
